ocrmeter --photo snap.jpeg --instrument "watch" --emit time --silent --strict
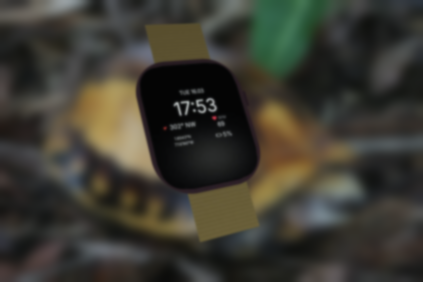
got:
17:53
